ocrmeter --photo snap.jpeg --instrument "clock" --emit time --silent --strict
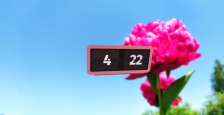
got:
4:22
